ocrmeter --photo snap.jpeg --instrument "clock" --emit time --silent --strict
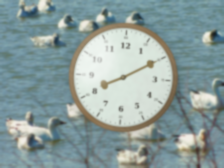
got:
8:10
